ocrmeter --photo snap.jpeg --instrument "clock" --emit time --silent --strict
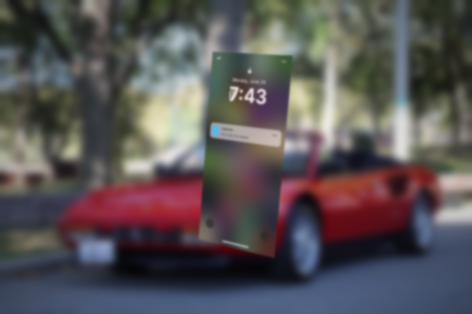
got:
7:43
